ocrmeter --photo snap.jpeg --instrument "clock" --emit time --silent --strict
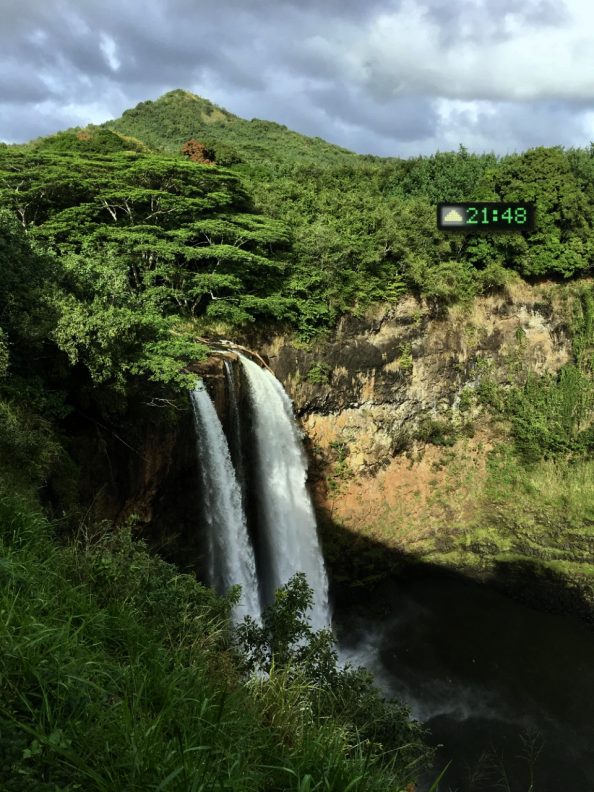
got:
21:48
